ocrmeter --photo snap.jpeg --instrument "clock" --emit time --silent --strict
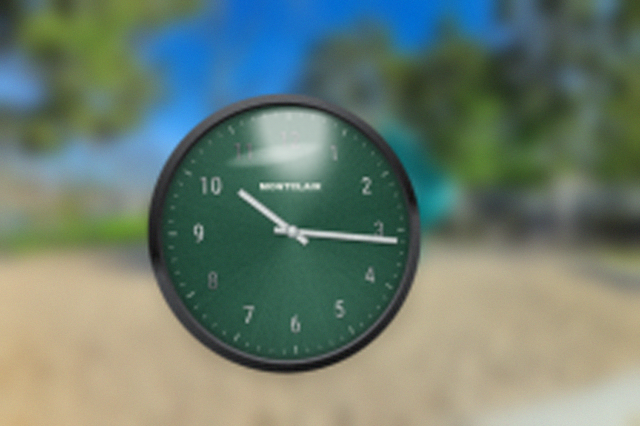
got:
10:16
